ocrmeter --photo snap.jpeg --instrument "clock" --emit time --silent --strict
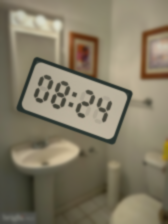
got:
8:24
